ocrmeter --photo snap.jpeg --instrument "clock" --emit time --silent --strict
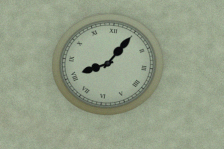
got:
8:05
